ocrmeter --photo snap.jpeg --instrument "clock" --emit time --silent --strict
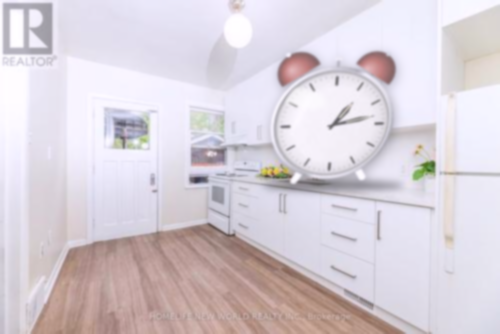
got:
1:13
